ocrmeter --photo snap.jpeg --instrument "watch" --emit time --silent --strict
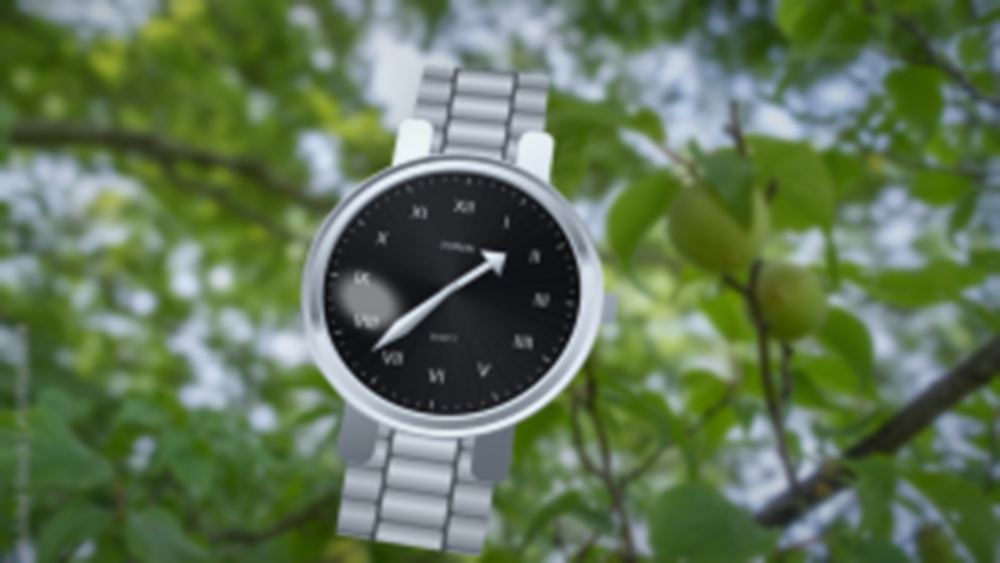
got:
1:37
